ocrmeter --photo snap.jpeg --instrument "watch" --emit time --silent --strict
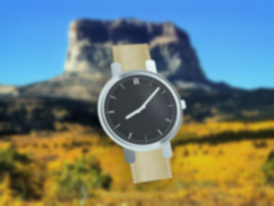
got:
8:08
